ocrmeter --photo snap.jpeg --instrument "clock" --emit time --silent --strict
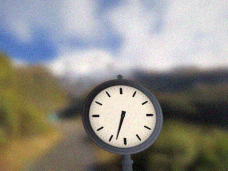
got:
6:33
